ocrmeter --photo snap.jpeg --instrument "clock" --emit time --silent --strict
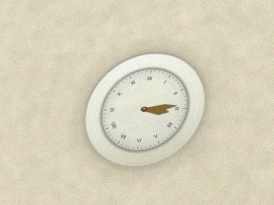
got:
3:14
